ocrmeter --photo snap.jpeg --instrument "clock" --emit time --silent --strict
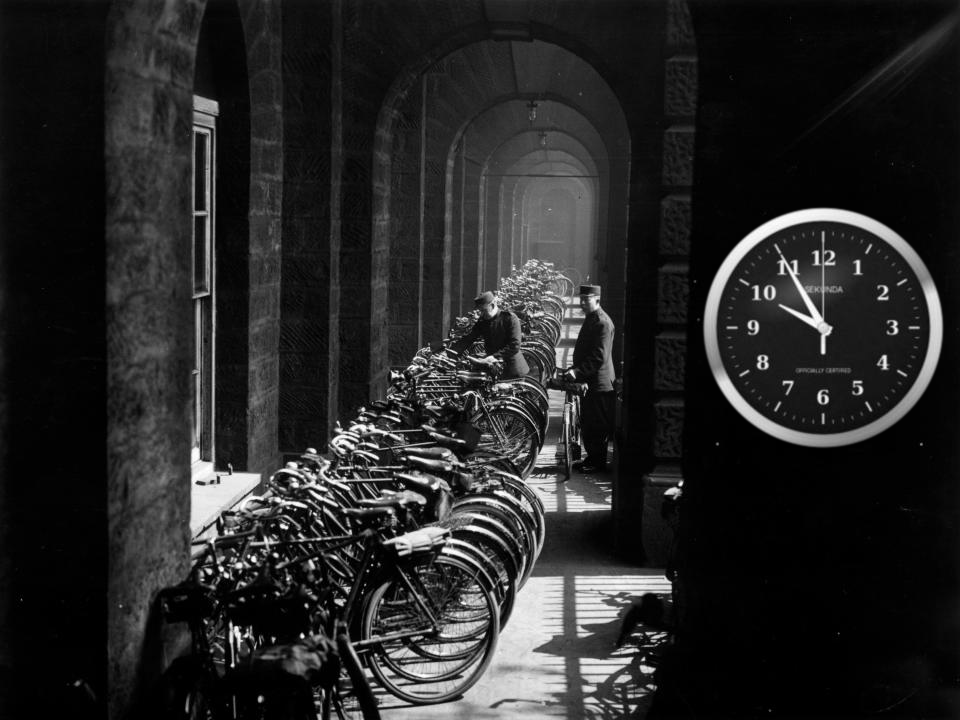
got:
9:55:00
